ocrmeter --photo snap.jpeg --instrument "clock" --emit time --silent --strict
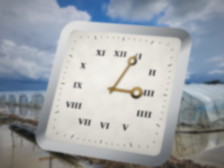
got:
3:04
